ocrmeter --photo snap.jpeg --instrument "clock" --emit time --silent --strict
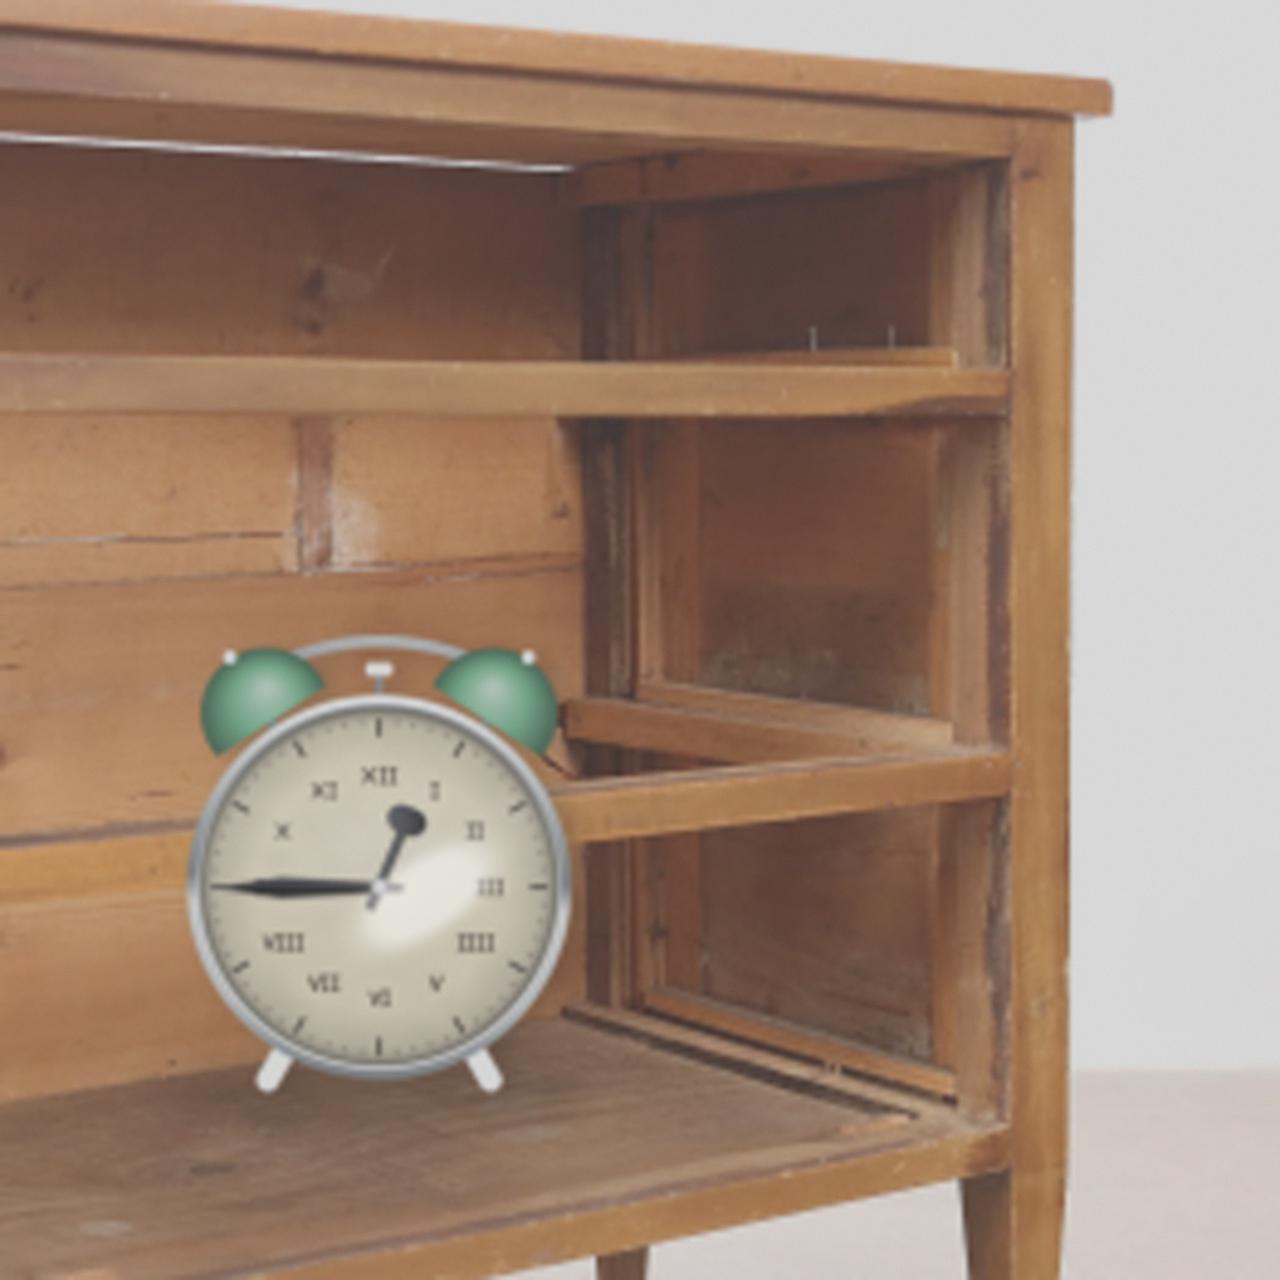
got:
12:45
